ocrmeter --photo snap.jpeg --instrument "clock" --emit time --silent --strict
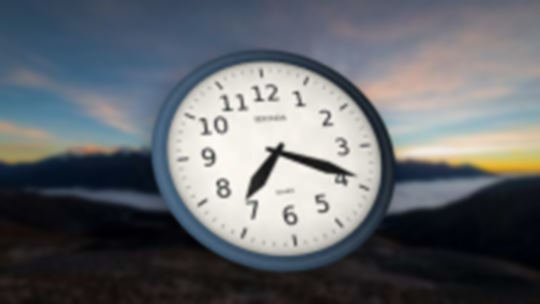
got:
7:19
